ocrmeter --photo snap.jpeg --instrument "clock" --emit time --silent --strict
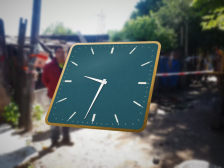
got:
9:32
